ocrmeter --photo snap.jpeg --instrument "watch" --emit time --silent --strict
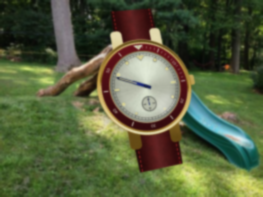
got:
9:49
